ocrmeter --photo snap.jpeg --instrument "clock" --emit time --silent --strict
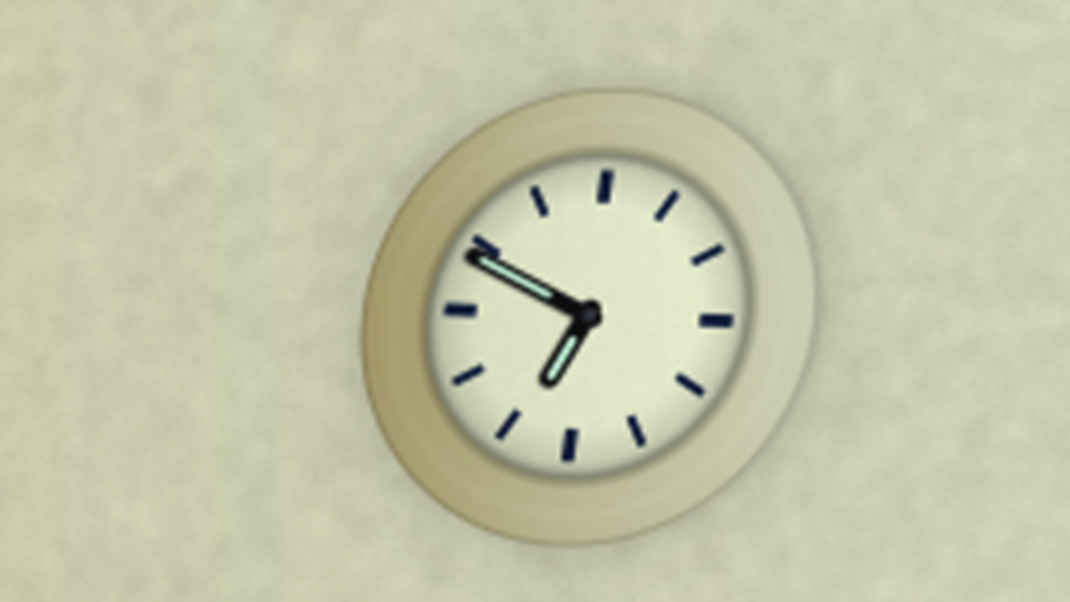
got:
6:49
